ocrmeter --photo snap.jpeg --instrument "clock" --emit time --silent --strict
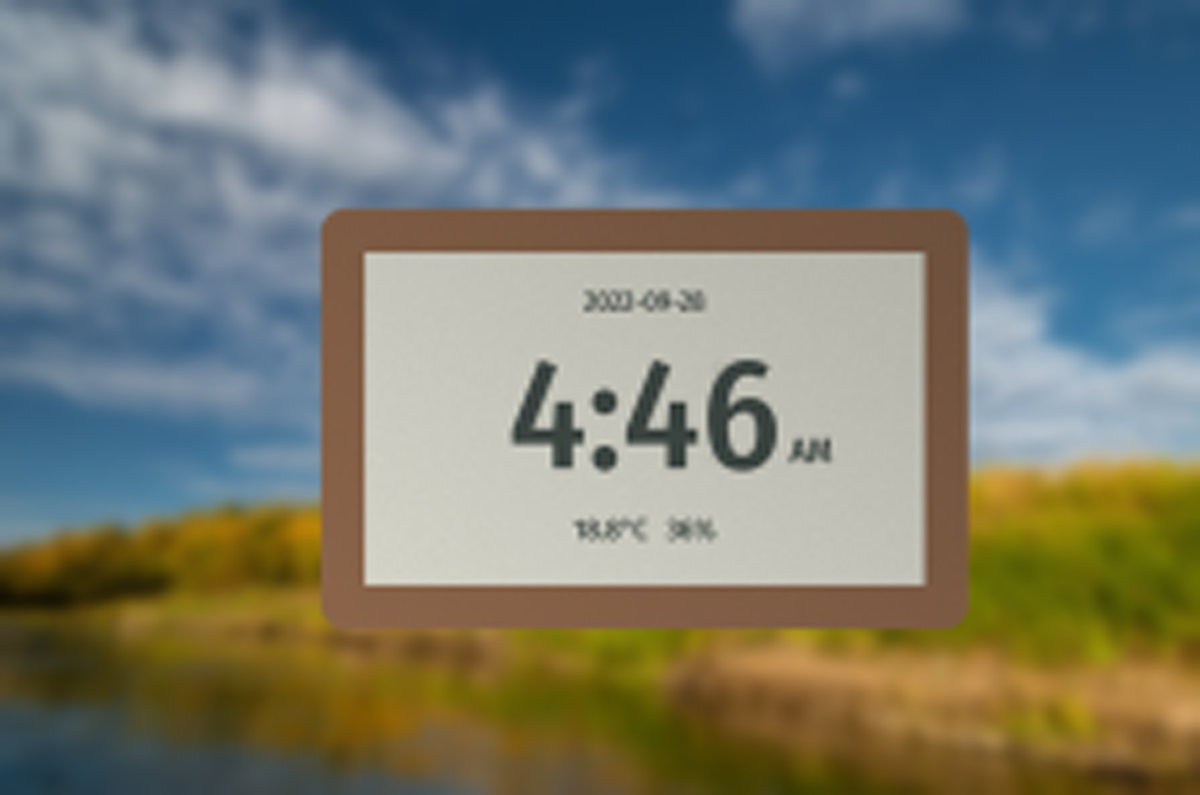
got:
4:46
